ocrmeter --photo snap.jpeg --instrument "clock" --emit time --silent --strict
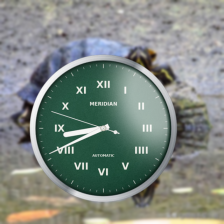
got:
8:40:48
